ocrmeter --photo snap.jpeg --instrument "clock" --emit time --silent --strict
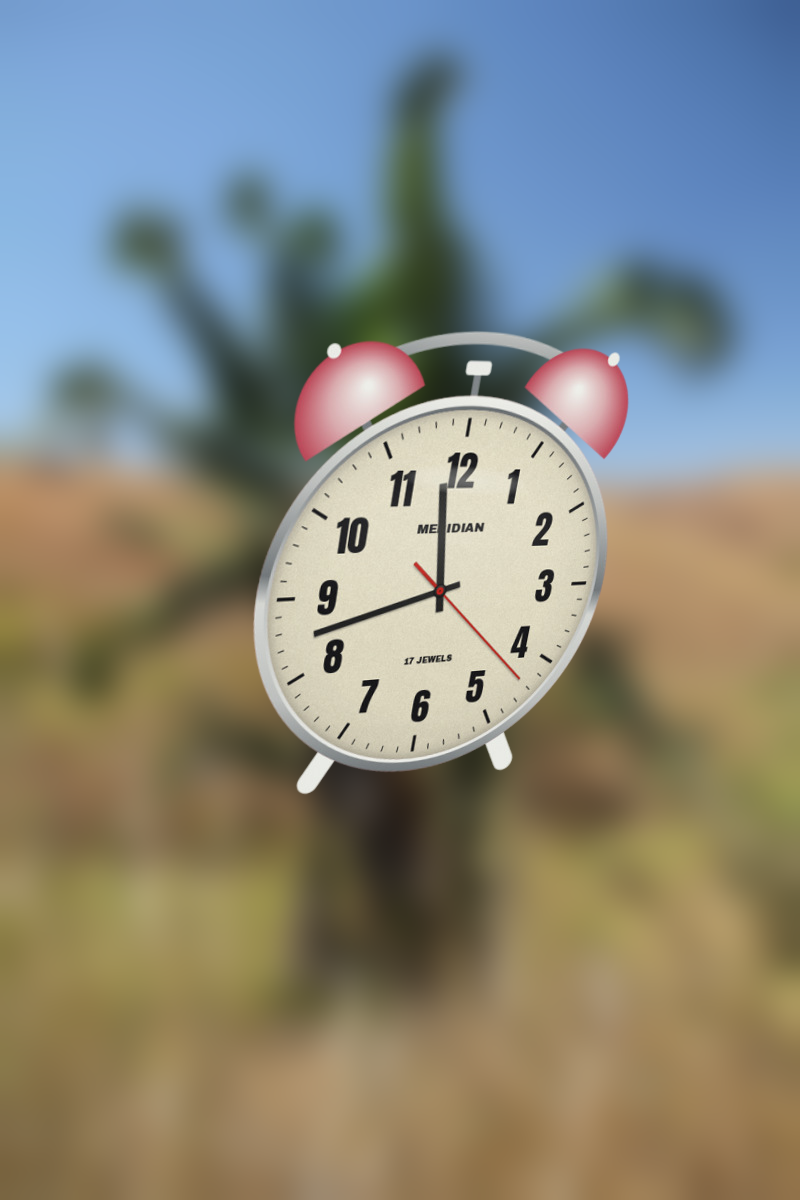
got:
11:42:22
